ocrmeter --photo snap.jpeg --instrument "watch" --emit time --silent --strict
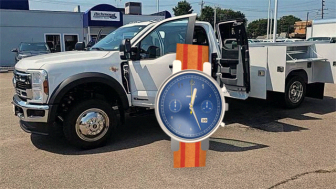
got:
12:26
